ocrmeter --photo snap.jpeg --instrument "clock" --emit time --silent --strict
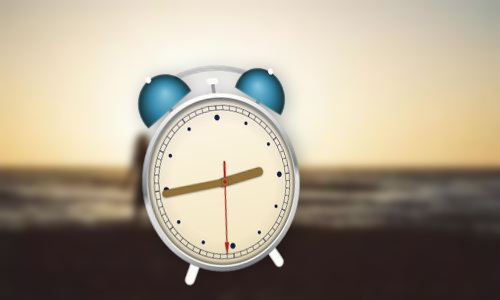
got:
2:44:31
